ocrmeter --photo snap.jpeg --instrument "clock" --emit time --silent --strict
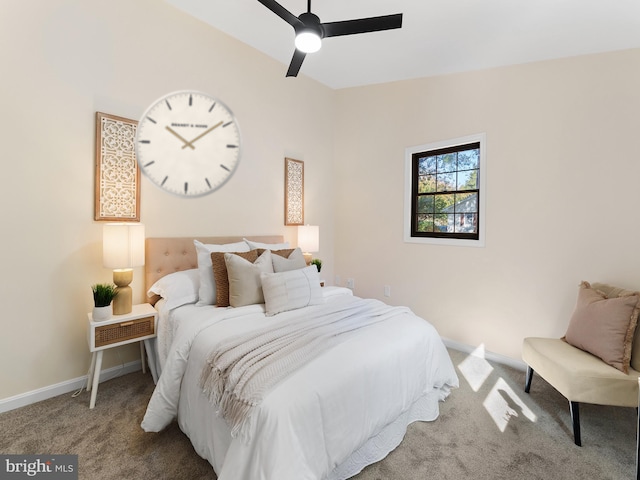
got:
10:09
